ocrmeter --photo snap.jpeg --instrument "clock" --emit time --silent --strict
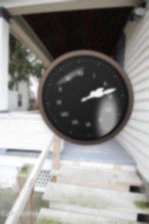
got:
2:13
